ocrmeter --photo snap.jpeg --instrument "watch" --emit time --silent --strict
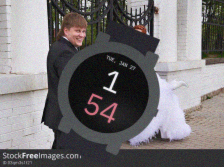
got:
1:54
